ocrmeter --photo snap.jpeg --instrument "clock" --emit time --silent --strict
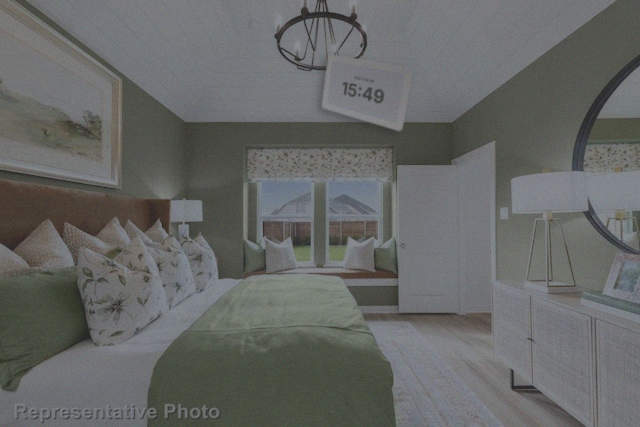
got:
15:49
